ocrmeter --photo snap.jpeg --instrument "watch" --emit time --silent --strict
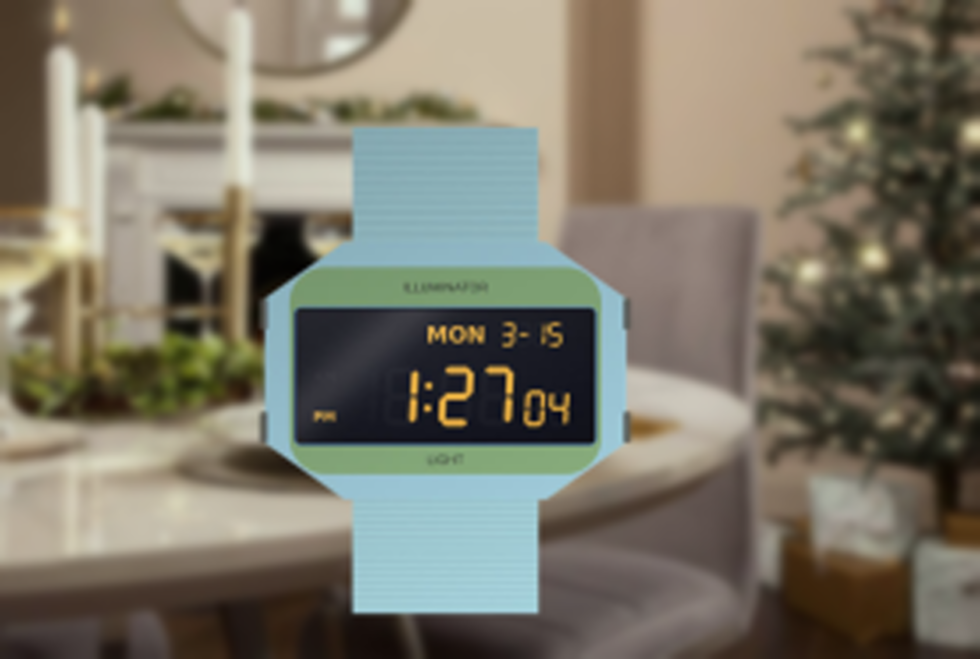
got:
1:27:04
